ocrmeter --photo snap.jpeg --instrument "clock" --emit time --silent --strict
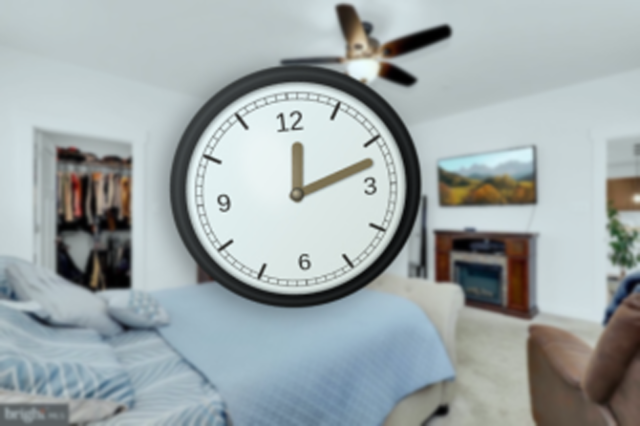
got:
12:12
